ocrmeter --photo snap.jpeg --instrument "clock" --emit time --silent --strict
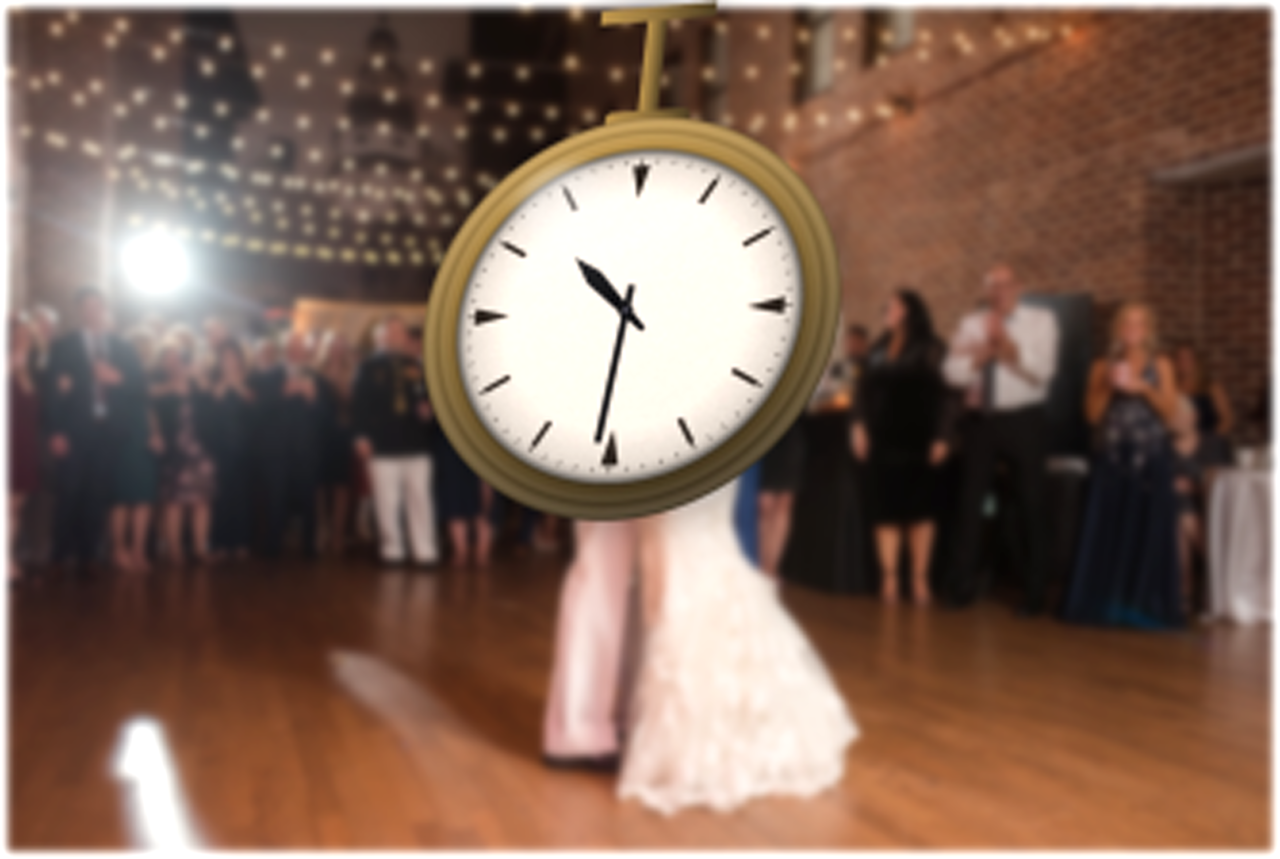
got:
10:31
